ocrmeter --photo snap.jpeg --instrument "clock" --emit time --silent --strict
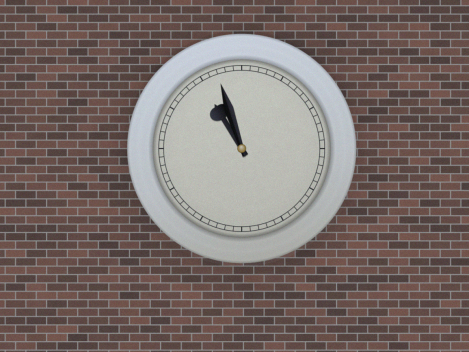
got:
10:57
